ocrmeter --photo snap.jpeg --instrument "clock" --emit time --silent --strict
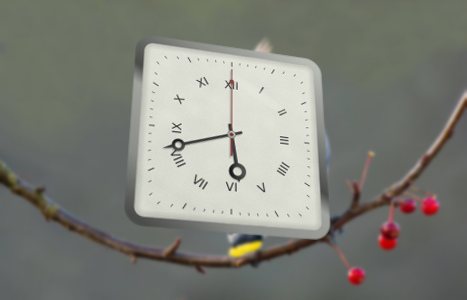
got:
5:42:00
